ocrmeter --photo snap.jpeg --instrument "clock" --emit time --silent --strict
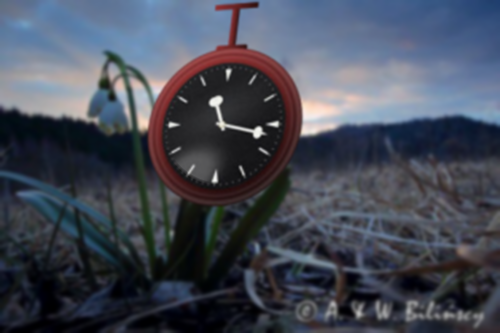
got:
11:17
